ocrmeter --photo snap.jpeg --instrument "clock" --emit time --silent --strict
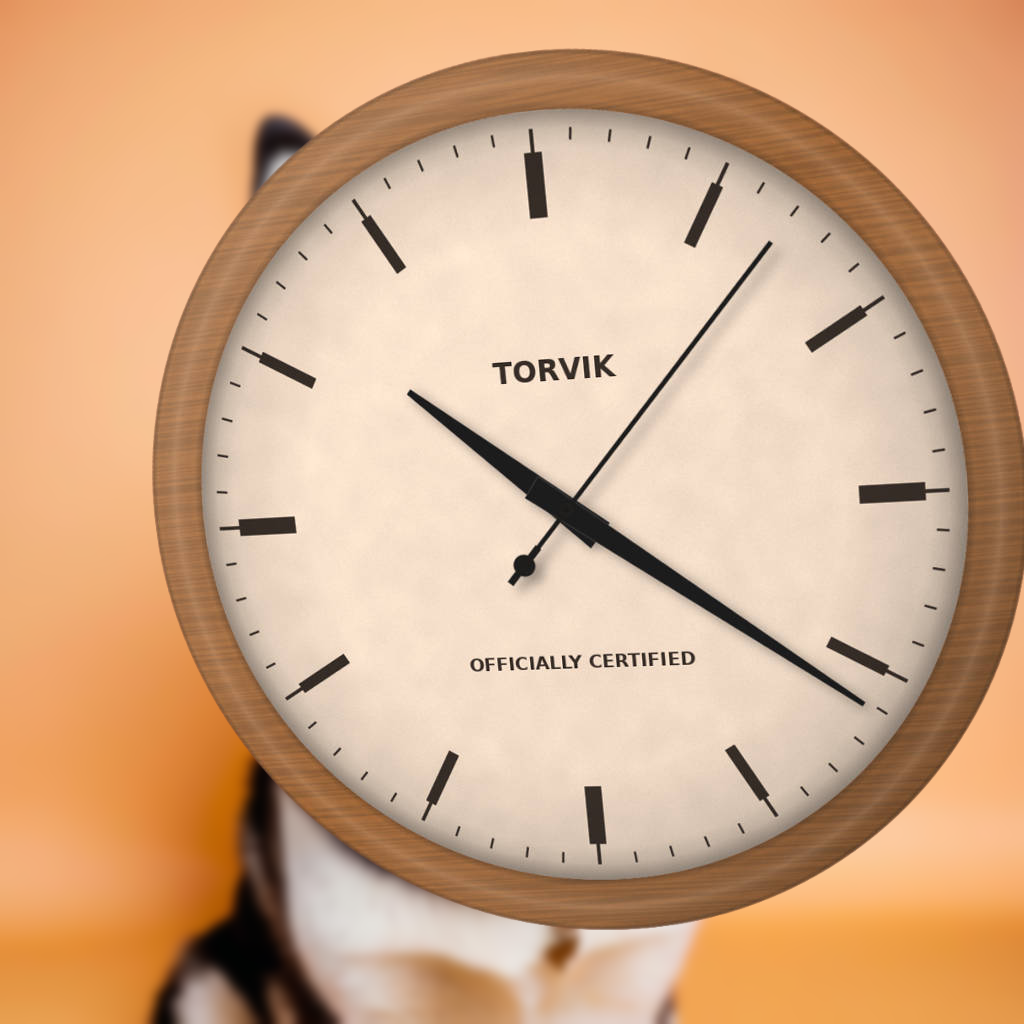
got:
10:21:07
